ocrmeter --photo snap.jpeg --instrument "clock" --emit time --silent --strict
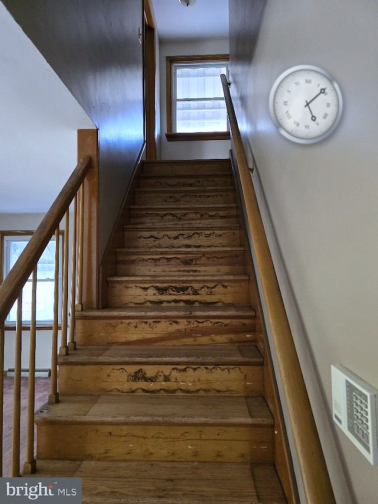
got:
5:08
